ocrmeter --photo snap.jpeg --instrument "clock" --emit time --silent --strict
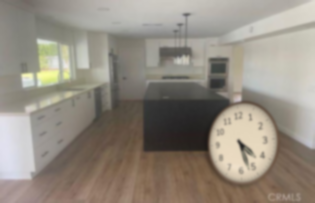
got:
4:27
